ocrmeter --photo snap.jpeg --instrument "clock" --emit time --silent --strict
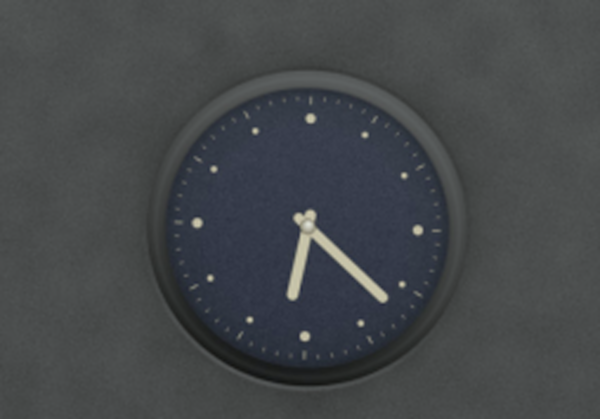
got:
6:22
